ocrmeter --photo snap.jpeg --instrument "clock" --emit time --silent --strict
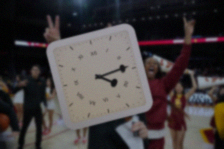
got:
4:14
